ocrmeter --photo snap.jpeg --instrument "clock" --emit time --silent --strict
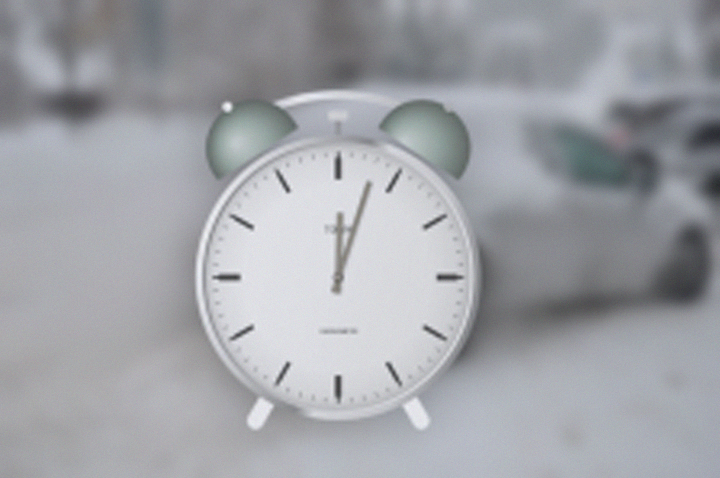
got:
12:03
